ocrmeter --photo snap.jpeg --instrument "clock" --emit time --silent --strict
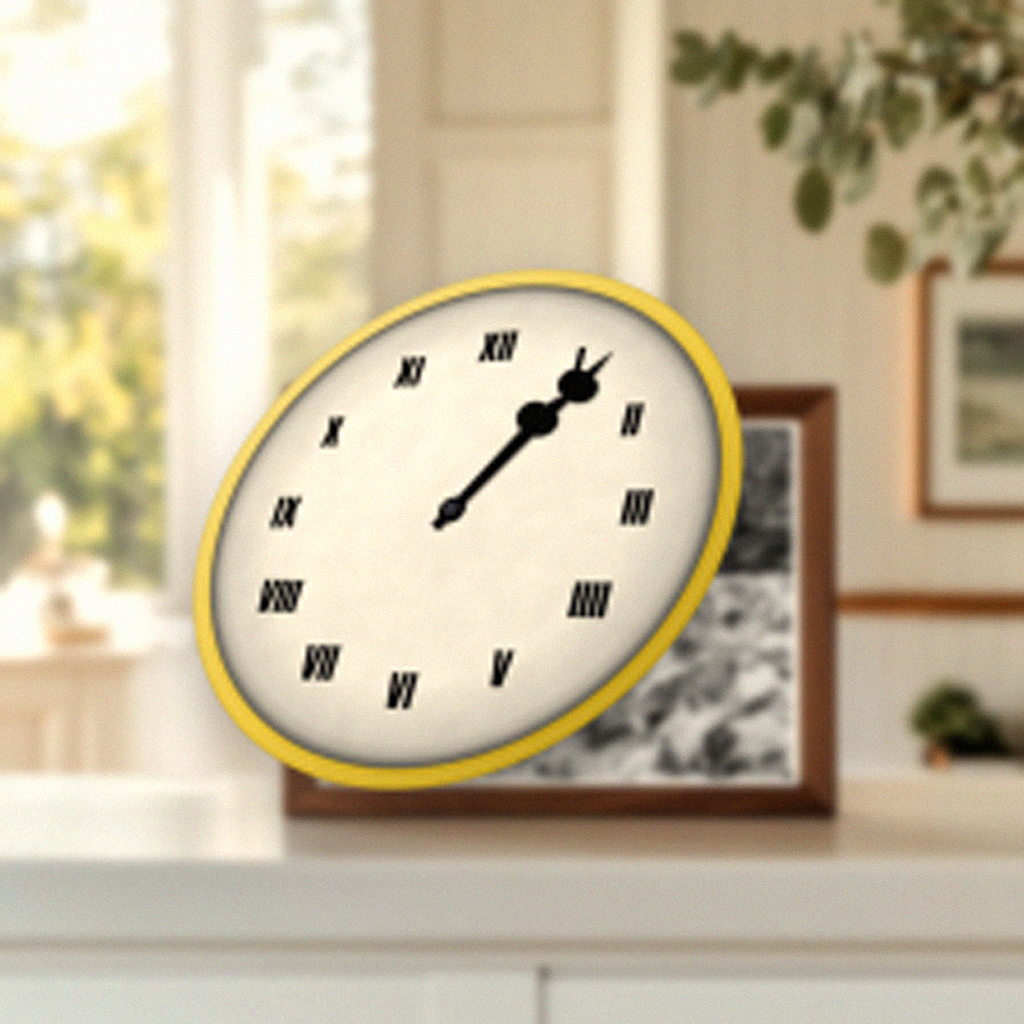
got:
1:06
